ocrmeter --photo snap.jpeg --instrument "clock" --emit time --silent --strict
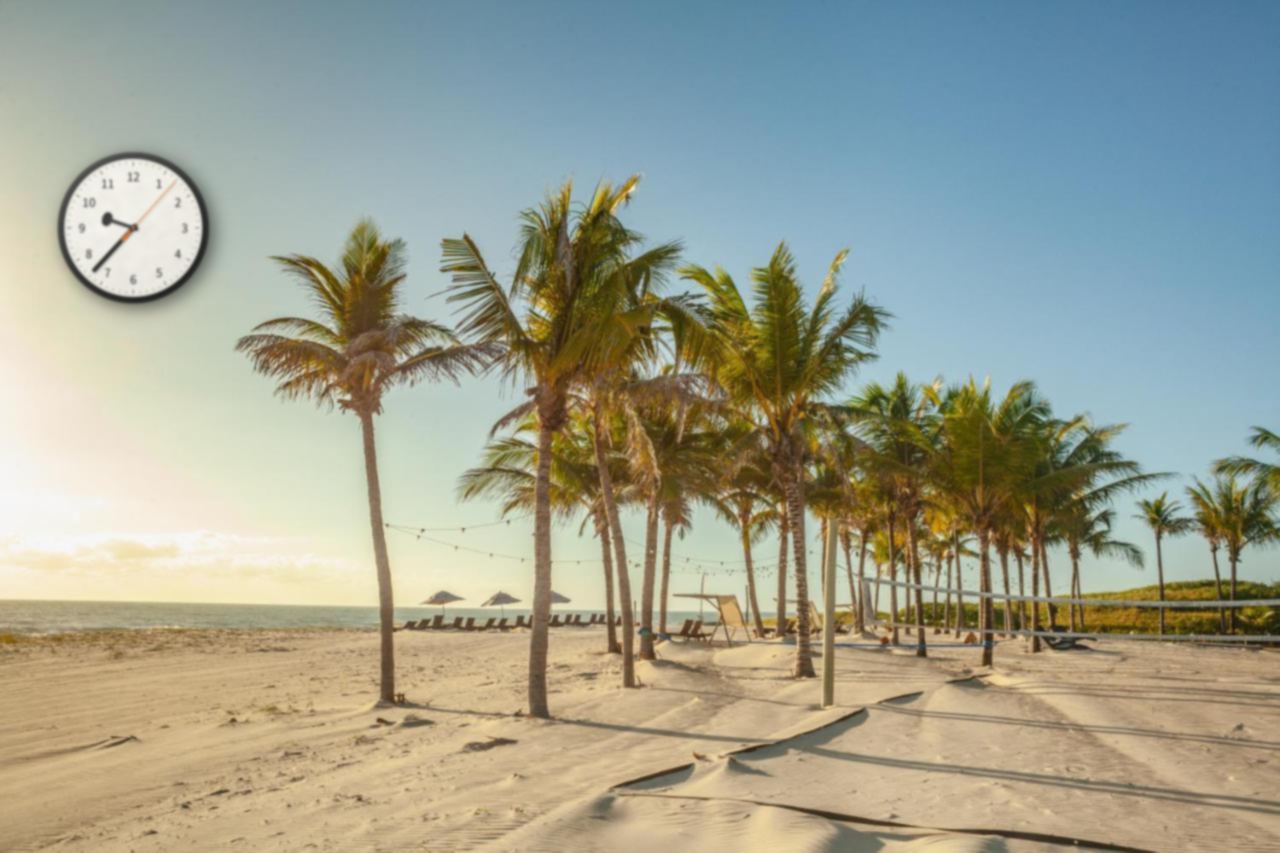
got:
9:37:07
